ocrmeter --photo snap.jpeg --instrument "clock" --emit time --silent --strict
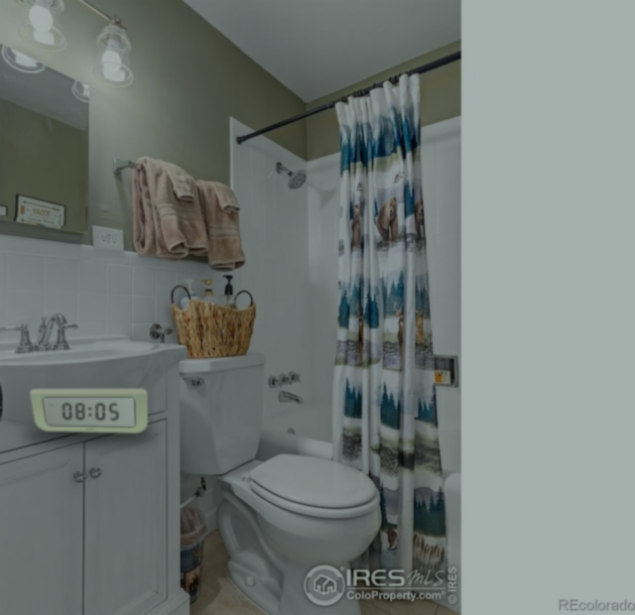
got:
8:05
